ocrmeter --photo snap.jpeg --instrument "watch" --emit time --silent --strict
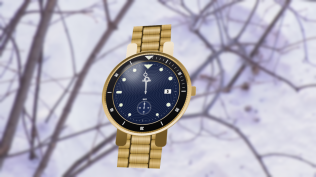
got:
11:59
